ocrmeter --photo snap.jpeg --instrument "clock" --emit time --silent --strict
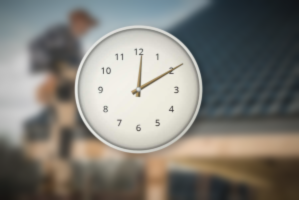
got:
12:10
